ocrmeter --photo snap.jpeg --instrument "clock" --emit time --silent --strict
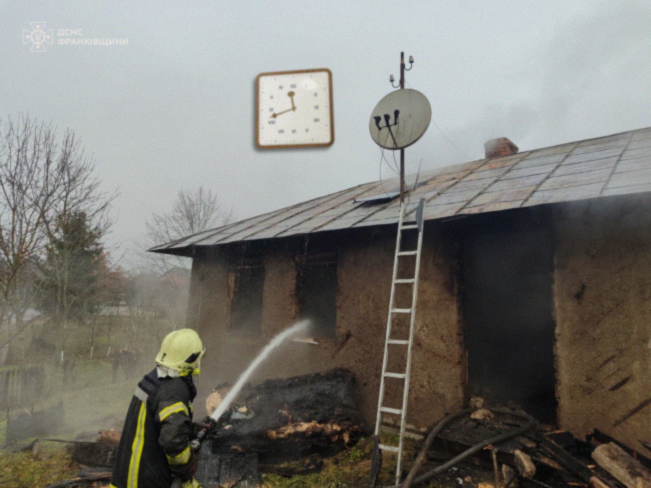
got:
11:42
